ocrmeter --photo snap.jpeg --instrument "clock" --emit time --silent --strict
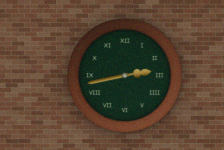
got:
2:43
